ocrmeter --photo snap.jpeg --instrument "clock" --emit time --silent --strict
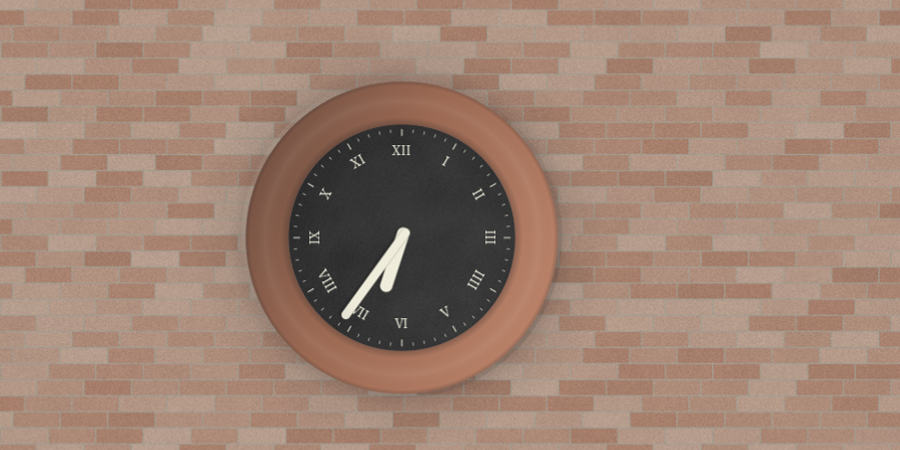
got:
6:36
